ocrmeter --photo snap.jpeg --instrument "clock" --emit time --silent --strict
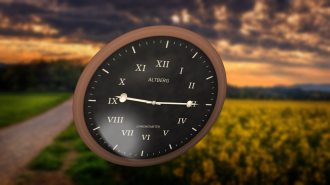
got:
9:15
